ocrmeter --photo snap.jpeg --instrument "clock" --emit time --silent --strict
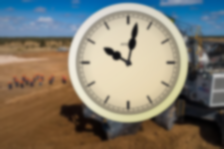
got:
10:02
